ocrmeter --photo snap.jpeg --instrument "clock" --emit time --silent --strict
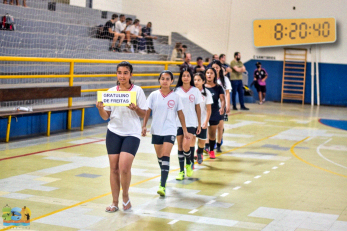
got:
8:20:40
